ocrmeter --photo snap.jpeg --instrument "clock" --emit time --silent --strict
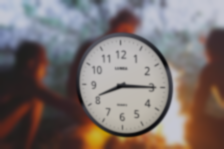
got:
8:15
